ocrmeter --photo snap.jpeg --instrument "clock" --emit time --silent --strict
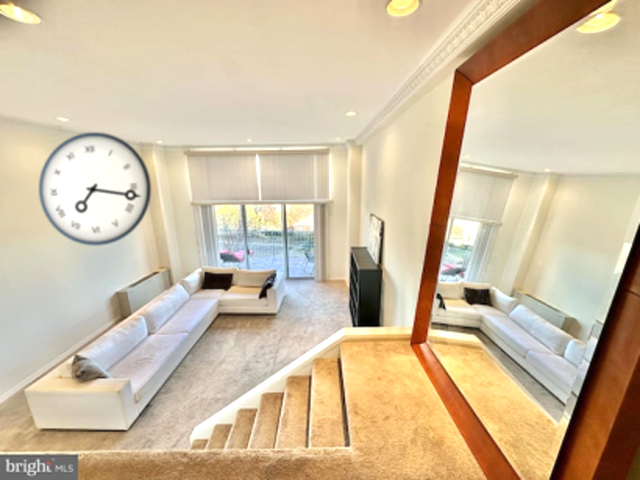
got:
7:17
